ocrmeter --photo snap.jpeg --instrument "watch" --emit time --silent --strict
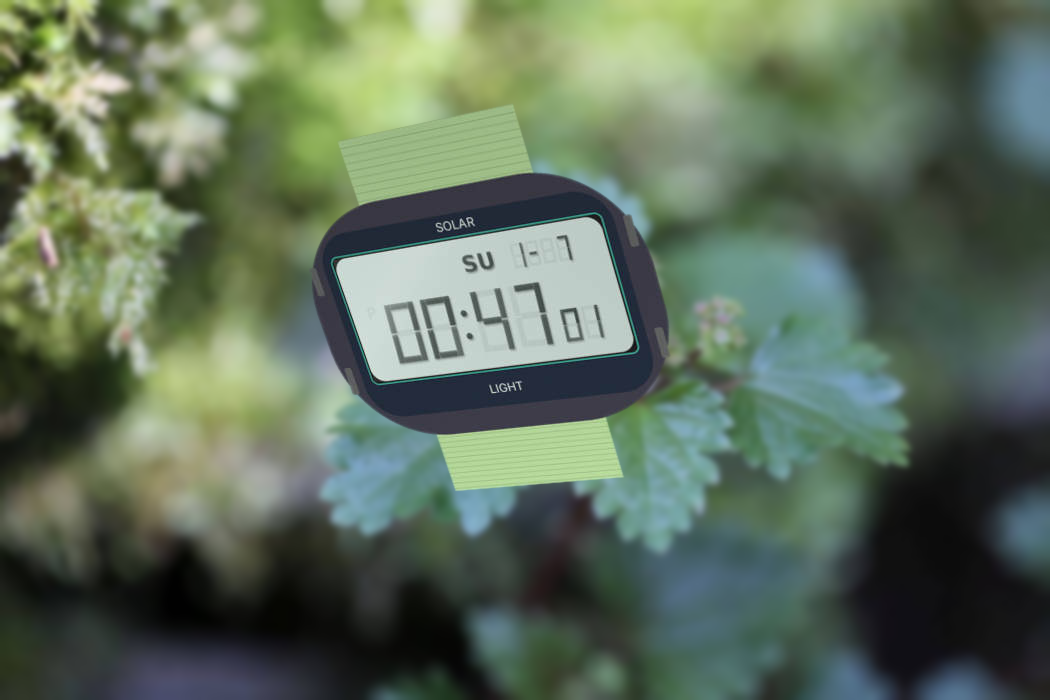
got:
0:47:01
